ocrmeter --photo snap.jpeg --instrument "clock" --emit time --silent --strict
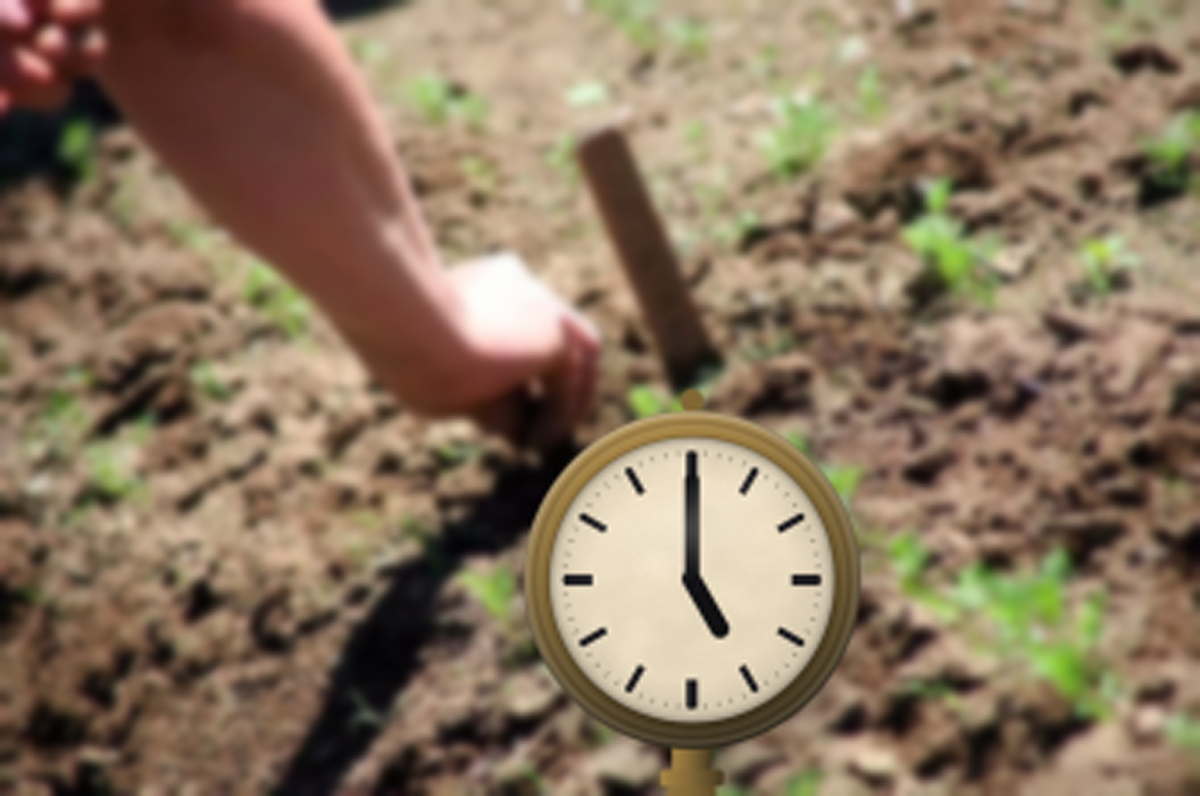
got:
5:00
